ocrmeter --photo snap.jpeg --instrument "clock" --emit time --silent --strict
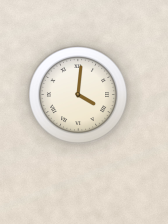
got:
4:01
